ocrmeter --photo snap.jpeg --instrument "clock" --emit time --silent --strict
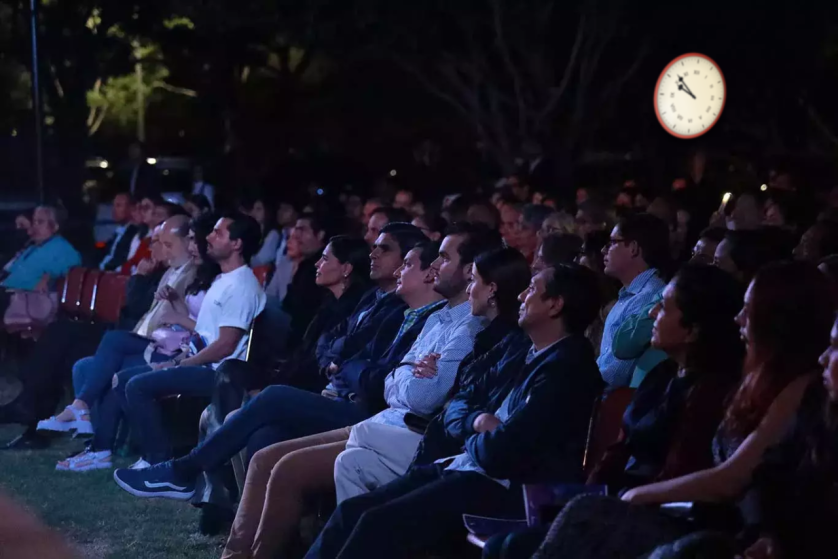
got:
9:52
